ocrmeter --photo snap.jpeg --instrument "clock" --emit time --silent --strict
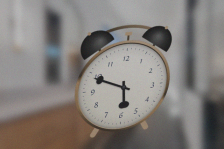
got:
5:49
